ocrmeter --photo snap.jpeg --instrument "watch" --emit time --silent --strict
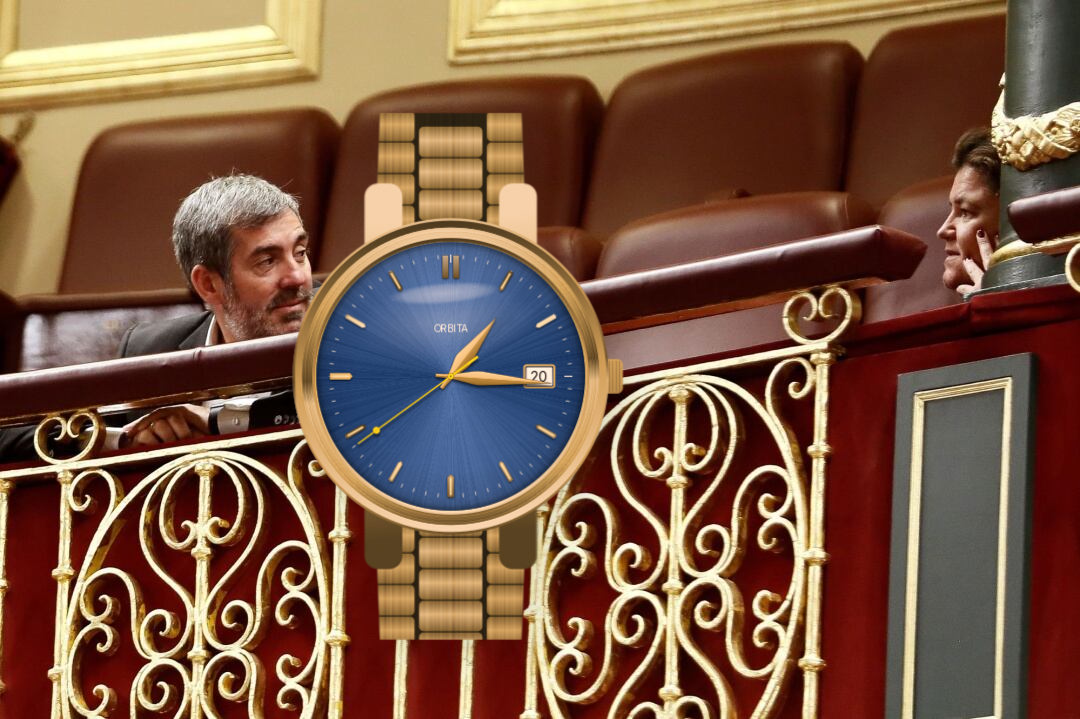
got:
1:15:39
